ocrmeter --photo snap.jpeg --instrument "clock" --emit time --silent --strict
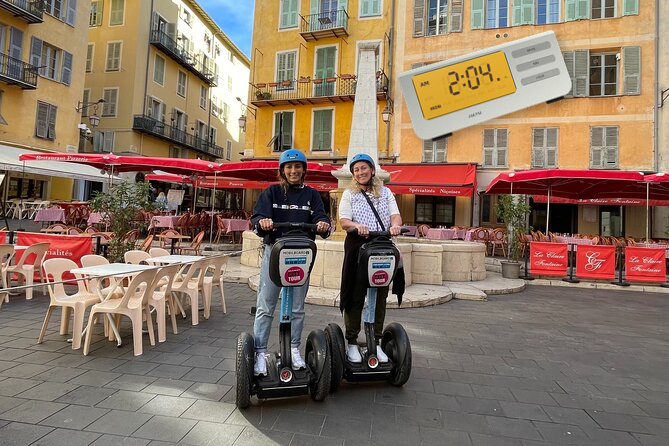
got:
2:04
